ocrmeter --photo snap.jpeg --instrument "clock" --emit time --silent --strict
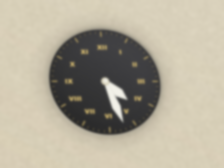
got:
4:27
